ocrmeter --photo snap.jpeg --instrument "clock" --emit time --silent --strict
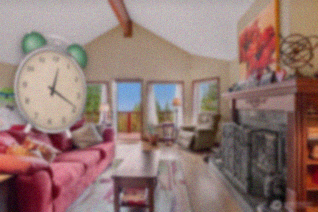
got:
12:19
